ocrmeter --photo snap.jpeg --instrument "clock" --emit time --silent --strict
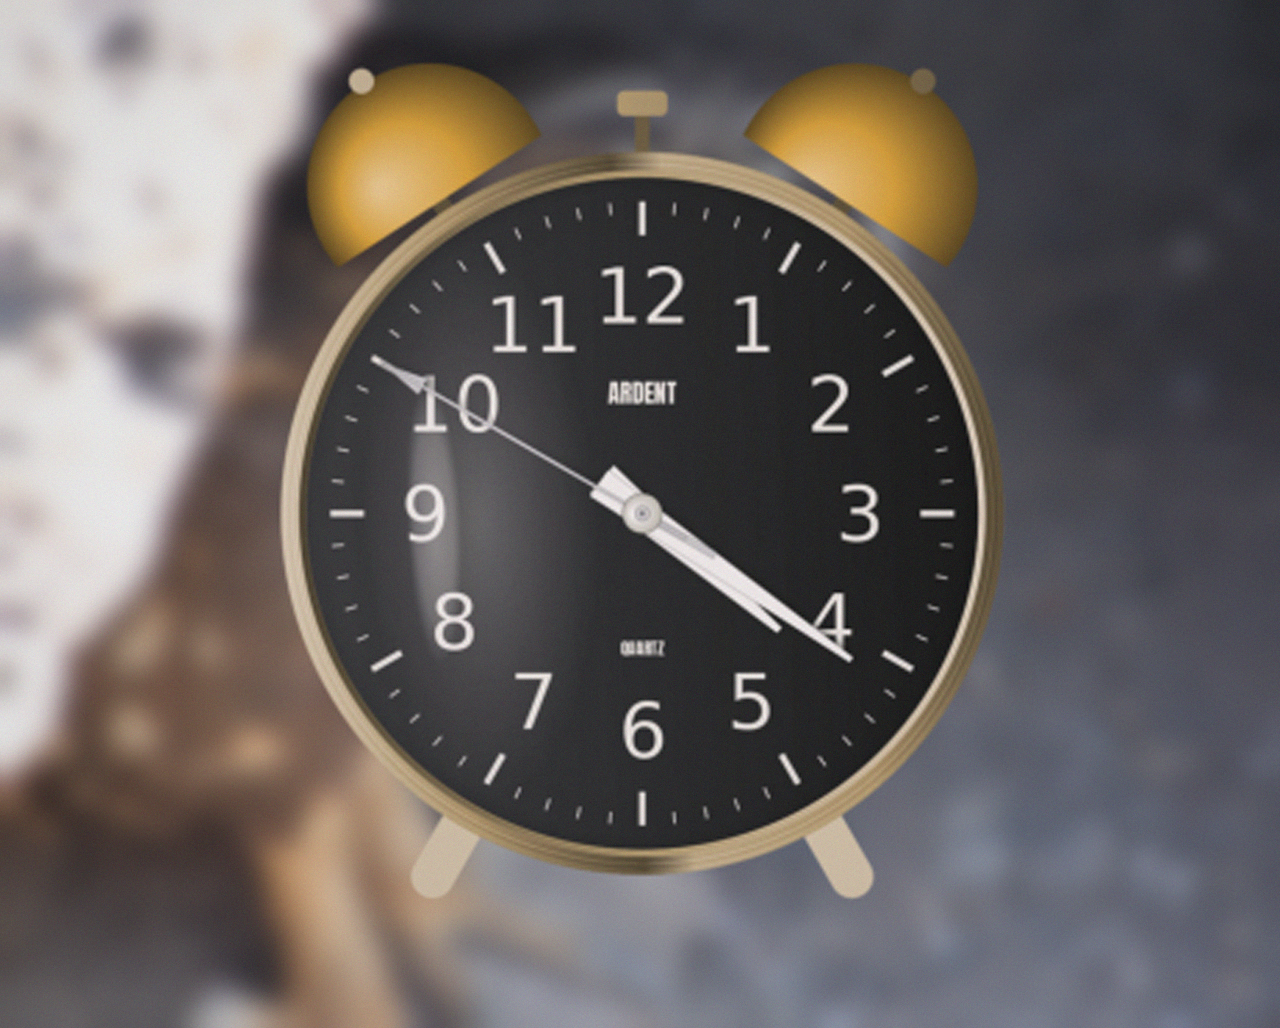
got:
4:20:50
